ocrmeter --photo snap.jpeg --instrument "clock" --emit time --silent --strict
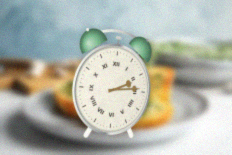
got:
2:14
